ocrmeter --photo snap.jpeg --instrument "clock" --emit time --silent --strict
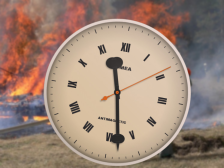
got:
11:28:09
